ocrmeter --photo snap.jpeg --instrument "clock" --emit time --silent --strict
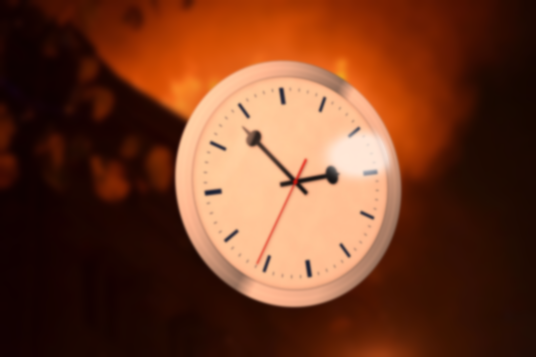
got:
2:53:36
